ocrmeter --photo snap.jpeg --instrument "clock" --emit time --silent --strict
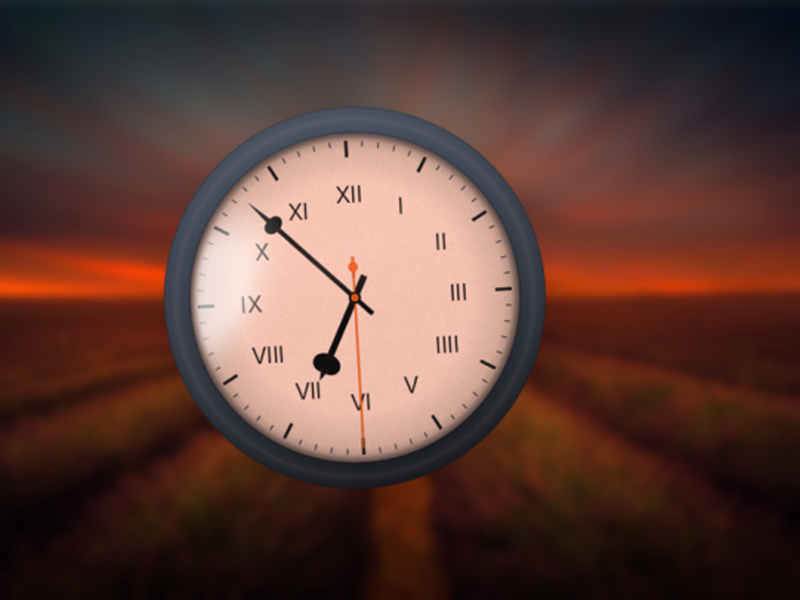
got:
6:52:30
